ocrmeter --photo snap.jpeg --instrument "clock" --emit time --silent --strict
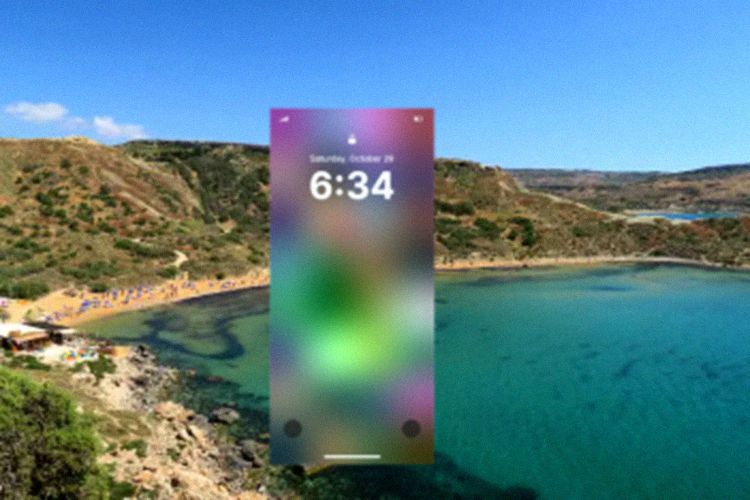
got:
6:34
